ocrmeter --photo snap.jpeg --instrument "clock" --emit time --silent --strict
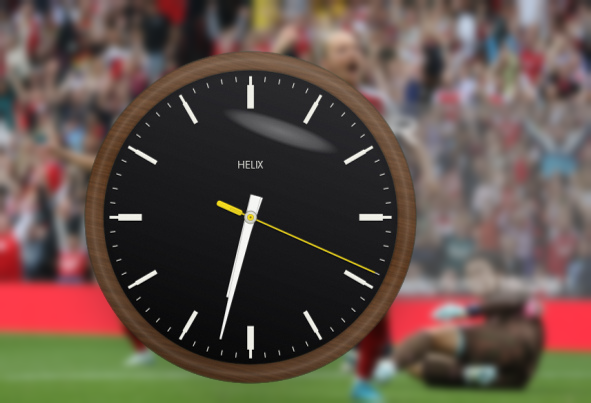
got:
6:32:19
